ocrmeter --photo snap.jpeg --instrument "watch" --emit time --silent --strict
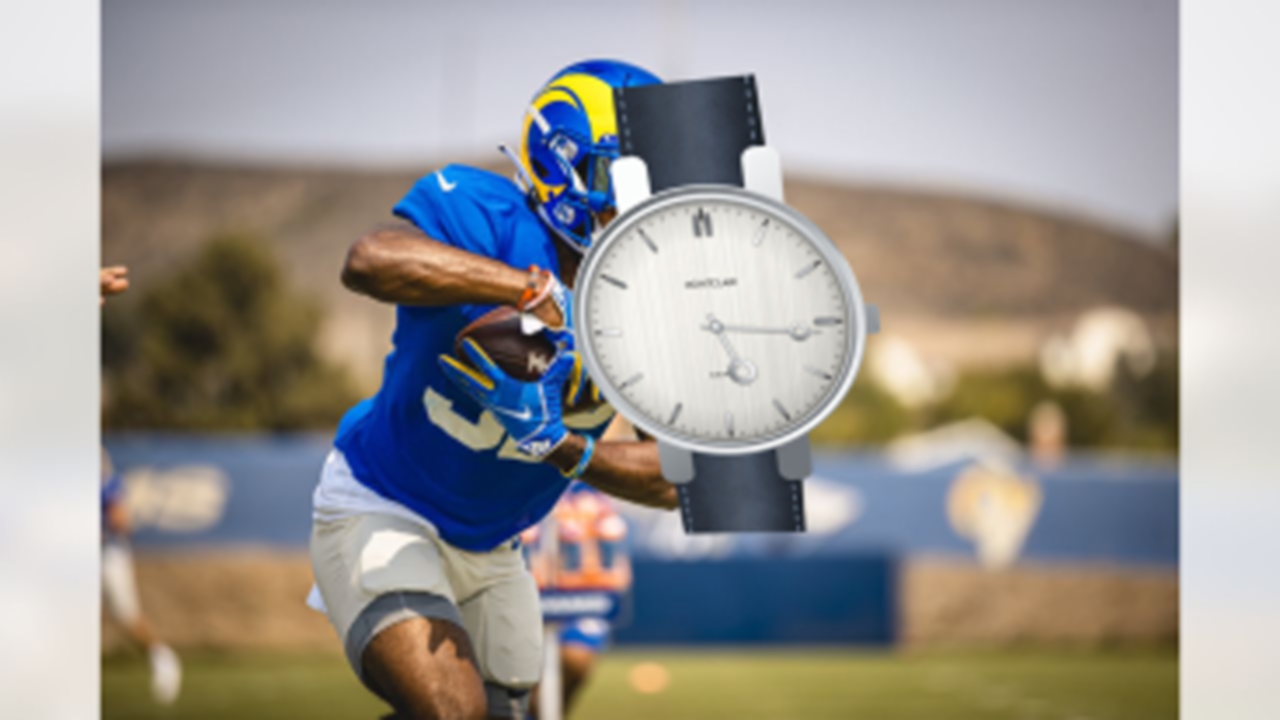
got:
5:16
